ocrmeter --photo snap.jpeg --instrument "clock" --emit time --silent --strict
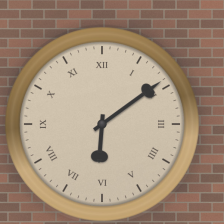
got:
6:09
